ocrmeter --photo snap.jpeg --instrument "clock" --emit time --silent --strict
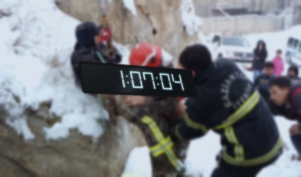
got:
1:07:04
